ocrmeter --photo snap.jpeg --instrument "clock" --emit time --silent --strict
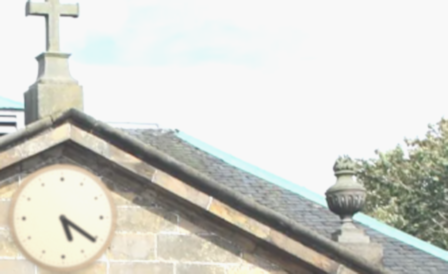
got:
5:21
